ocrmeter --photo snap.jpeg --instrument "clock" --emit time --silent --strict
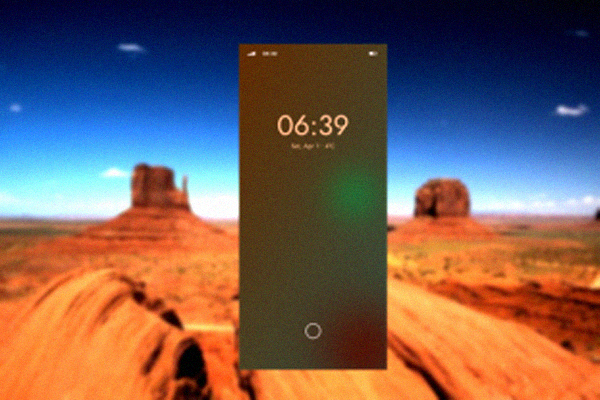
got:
6:39
